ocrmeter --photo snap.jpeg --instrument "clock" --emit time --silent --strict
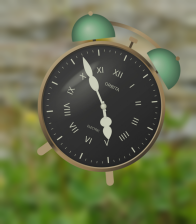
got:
4:52
